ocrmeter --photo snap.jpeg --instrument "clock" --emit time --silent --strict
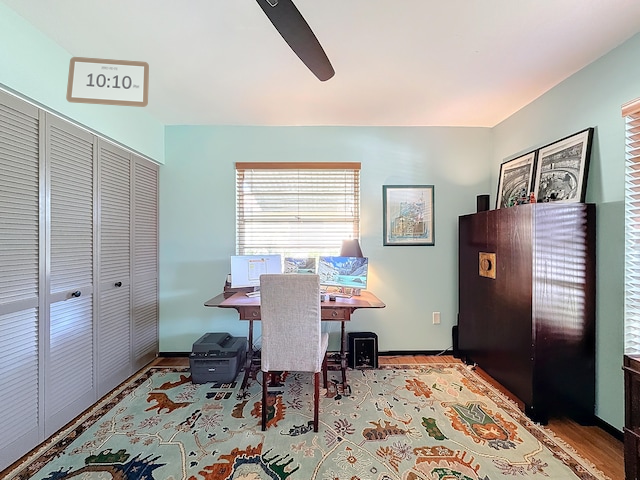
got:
10:10
